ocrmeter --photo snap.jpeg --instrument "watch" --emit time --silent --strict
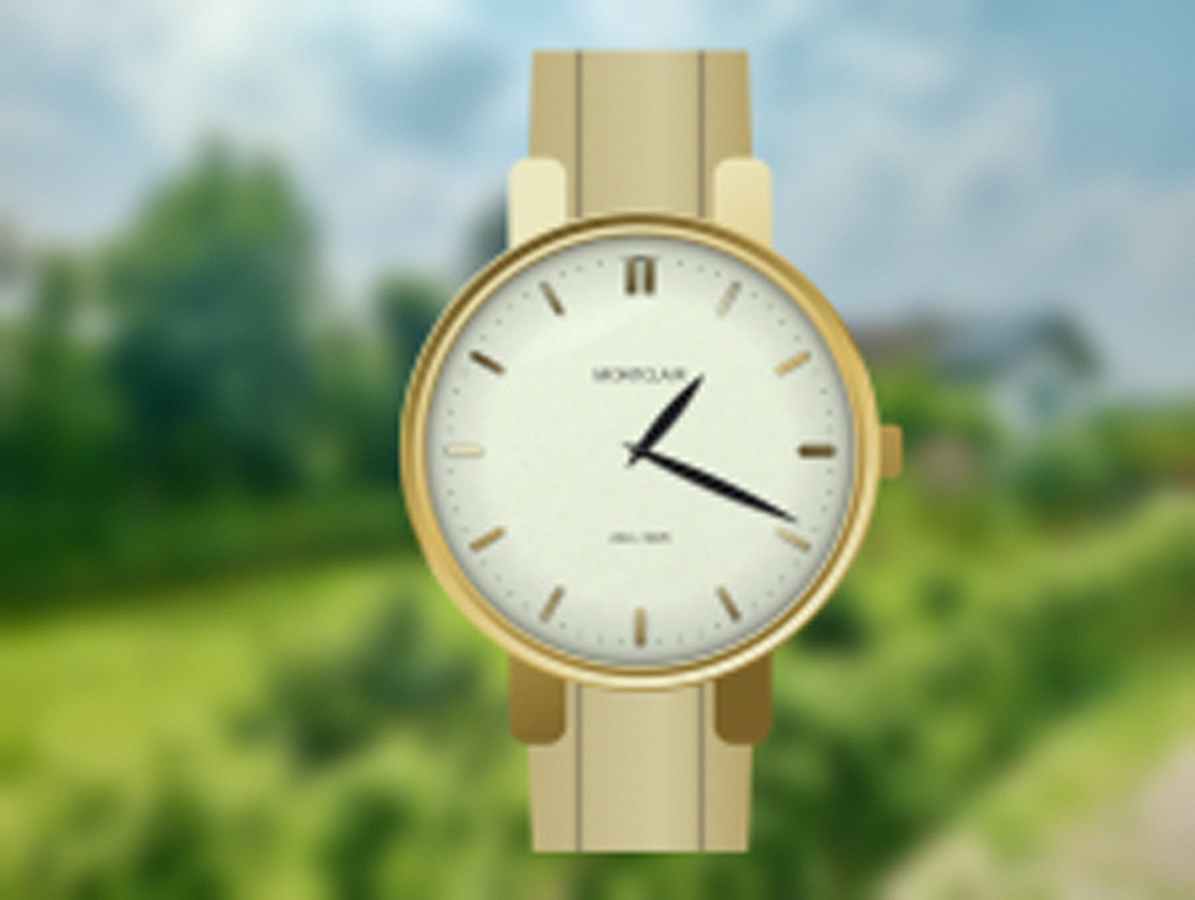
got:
1:19
